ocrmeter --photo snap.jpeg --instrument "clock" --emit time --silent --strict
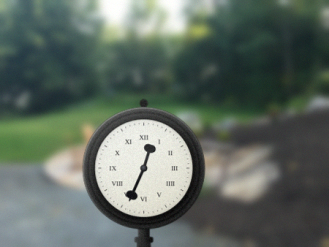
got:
12:34
